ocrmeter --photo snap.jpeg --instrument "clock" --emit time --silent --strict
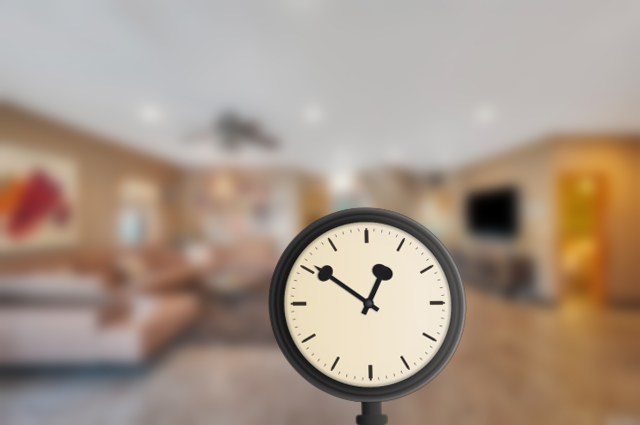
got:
12:51
